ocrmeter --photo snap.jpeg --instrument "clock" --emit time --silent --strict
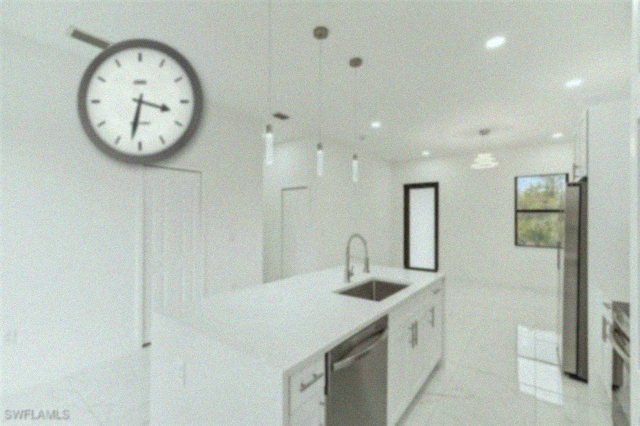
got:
3:32
